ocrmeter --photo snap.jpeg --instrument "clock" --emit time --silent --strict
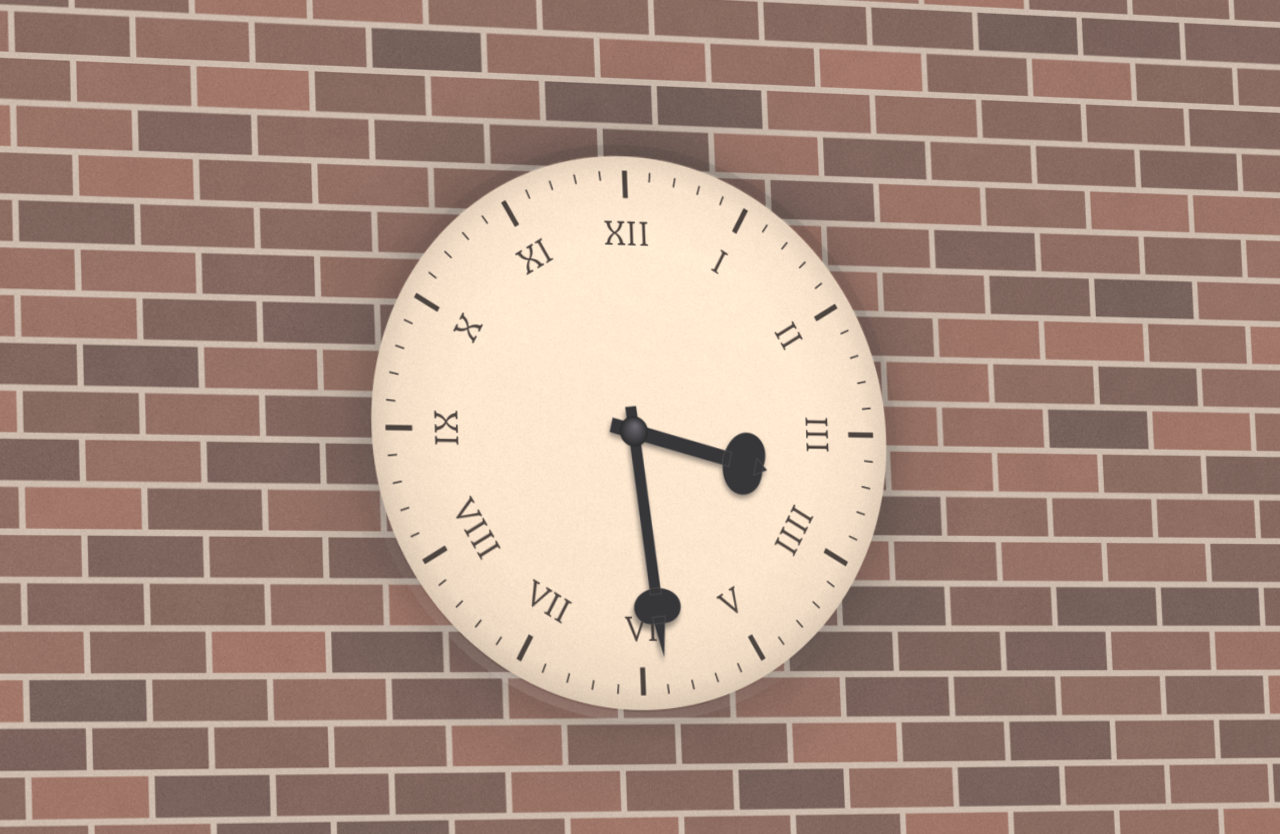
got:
3:29
